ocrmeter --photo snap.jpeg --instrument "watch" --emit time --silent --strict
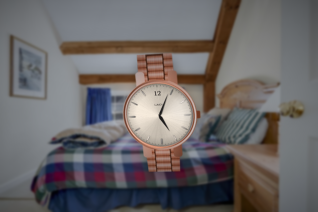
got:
5:04
